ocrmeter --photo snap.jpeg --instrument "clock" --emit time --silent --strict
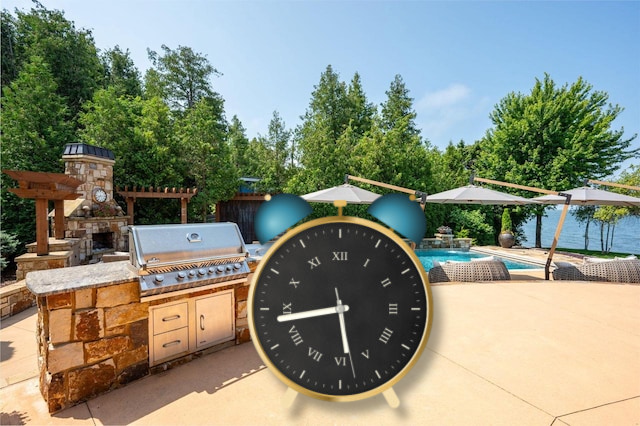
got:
5:43:28
